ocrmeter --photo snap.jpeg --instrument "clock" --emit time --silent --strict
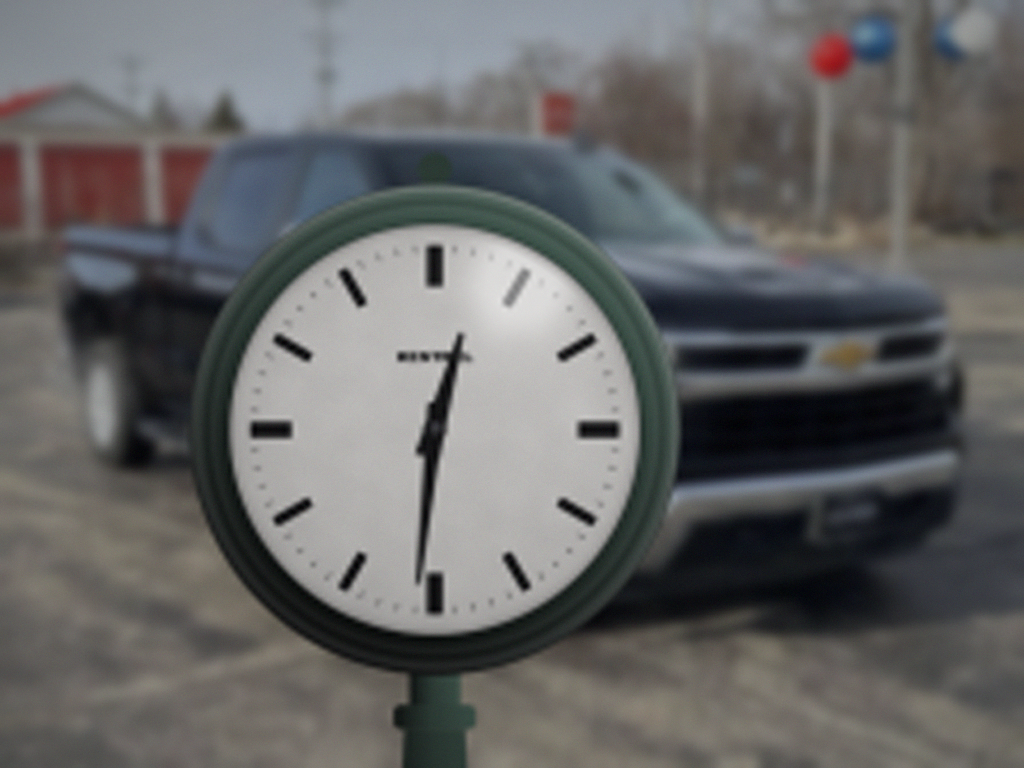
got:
12:31
